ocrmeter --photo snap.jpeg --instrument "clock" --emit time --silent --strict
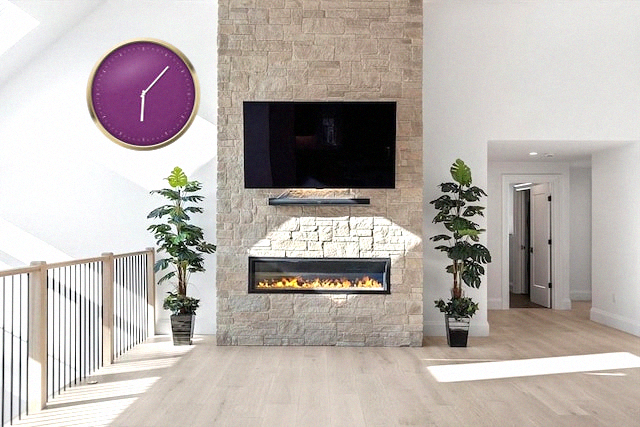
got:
6:07
